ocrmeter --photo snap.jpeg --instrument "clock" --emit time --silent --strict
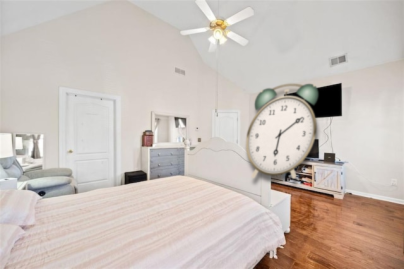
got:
6:09
